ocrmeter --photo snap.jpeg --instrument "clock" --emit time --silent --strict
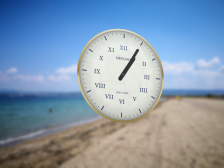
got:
1:05
